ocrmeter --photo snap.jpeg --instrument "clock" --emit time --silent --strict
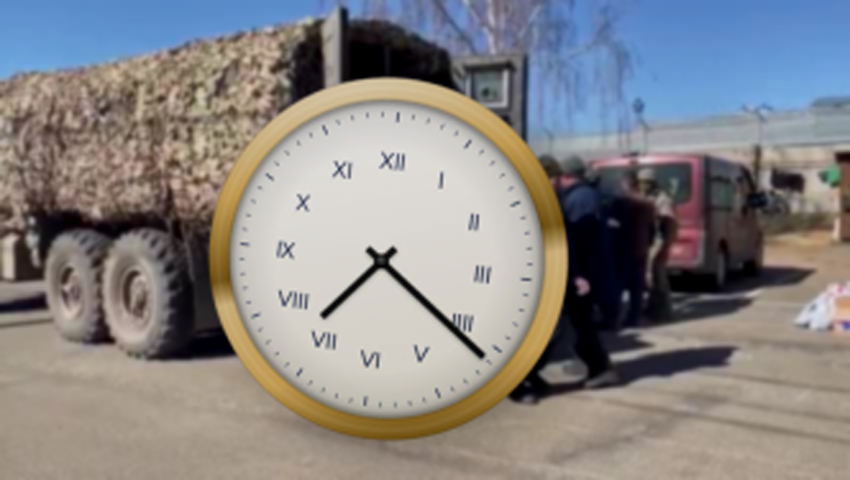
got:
7:21
